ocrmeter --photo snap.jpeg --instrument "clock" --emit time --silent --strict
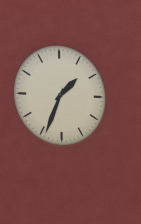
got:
1:34
